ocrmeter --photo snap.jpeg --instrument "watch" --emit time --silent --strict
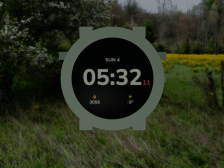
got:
5:32
